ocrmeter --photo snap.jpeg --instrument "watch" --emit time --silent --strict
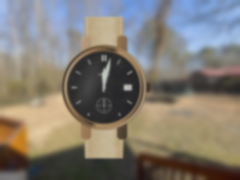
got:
12:02
